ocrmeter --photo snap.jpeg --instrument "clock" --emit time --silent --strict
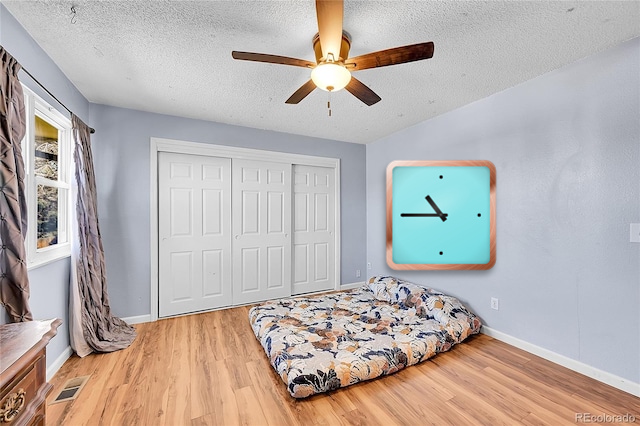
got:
10:45
